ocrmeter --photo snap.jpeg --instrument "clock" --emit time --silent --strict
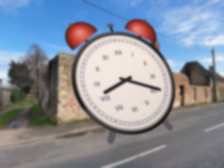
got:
8:19
